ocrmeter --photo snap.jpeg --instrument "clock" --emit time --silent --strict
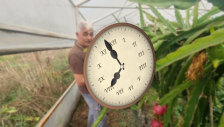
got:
7:58
